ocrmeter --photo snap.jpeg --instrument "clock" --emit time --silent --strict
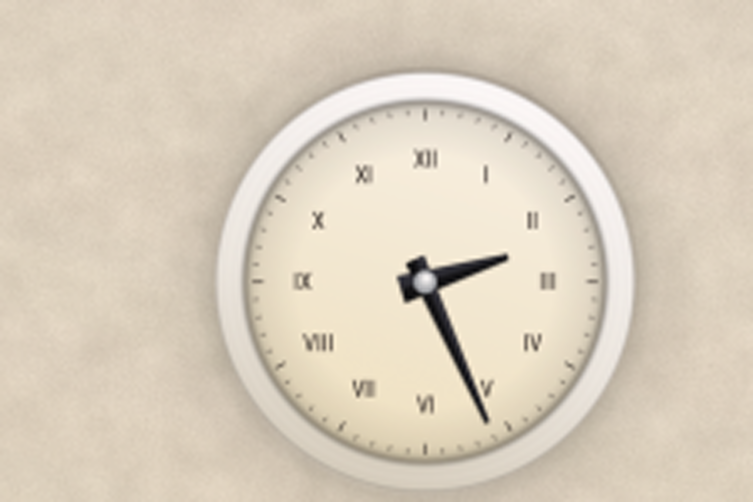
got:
2:26
